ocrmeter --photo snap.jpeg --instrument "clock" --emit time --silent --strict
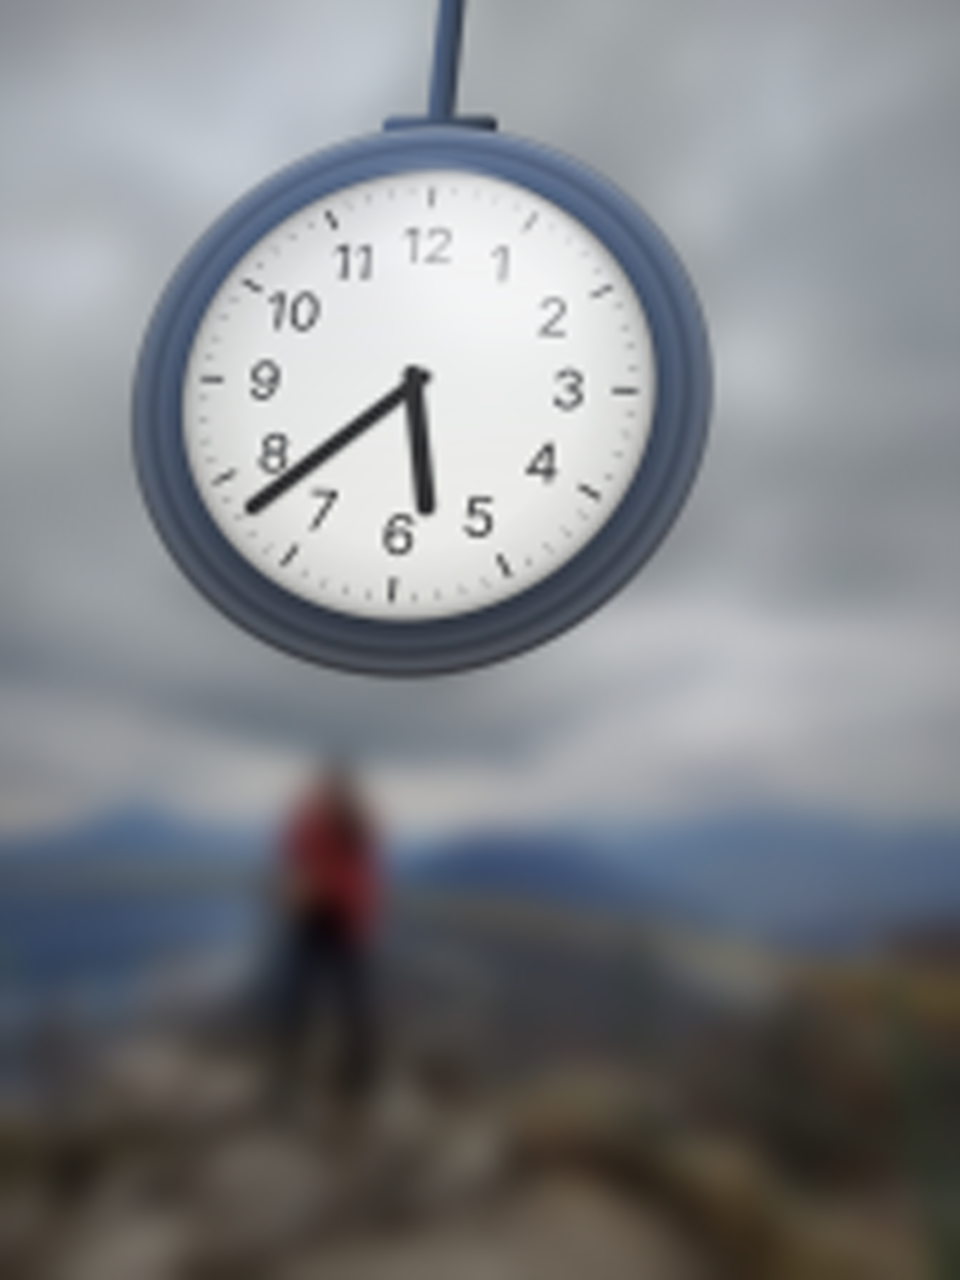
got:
5:38
